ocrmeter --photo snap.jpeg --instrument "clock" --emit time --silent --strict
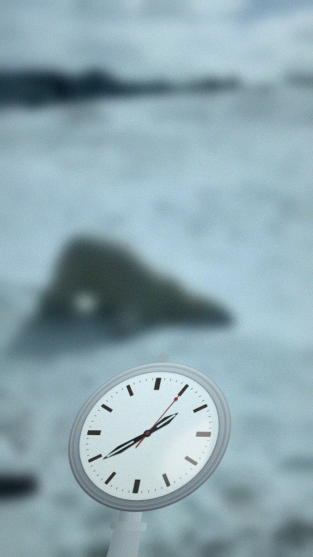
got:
1:39:05
